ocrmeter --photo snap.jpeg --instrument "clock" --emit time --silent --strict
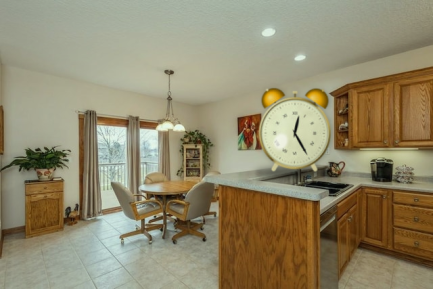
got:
12:25
